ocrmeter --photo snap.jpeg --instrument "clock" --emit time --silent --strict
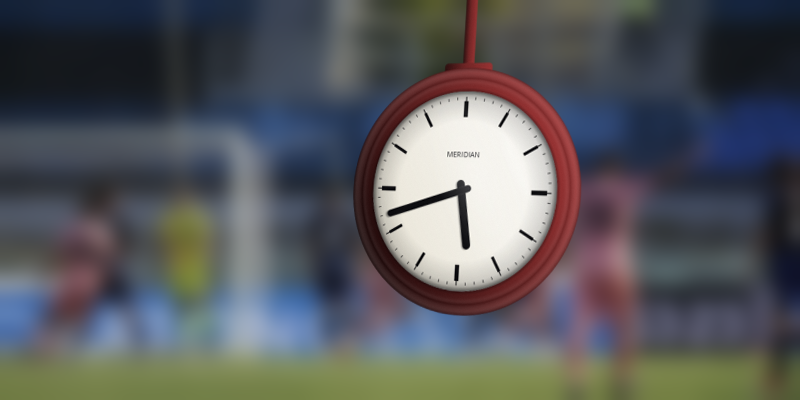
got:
5:42
